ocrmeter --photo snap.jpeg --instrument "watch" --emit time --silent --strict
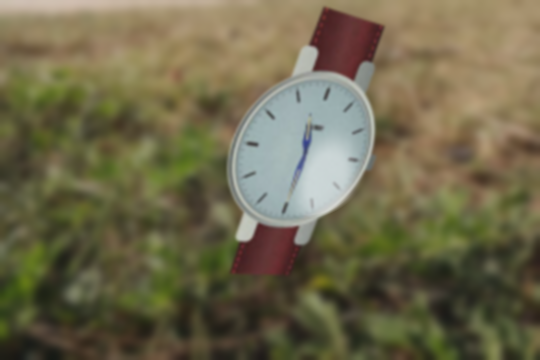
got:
11:30
